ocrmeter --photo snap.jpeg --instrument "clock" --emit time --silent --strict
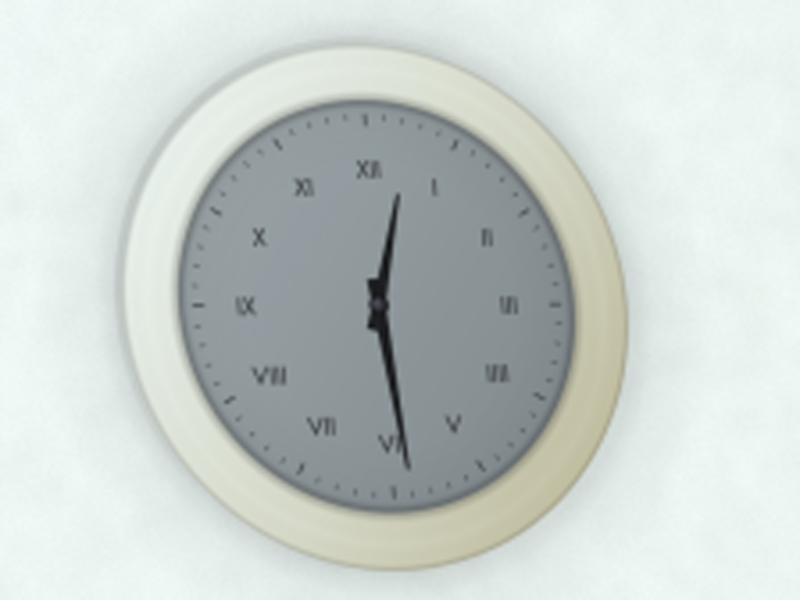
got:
12:29
